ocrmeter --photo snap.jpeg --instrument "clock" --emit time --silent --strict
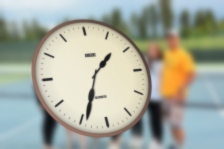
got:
1:34
